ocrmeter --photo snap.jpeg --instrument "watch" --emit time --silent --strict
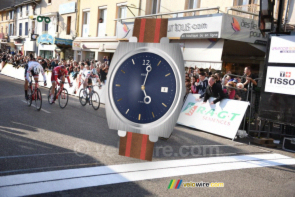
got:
5:02
